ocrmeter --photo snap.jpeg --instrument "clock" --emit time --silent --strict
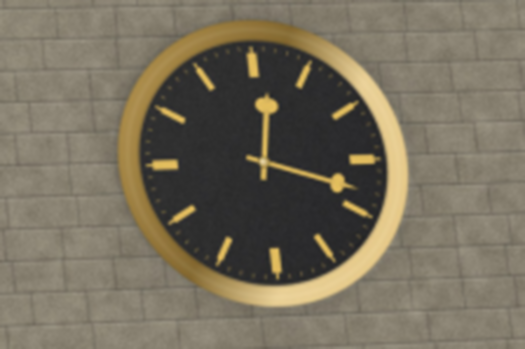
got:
12:18
